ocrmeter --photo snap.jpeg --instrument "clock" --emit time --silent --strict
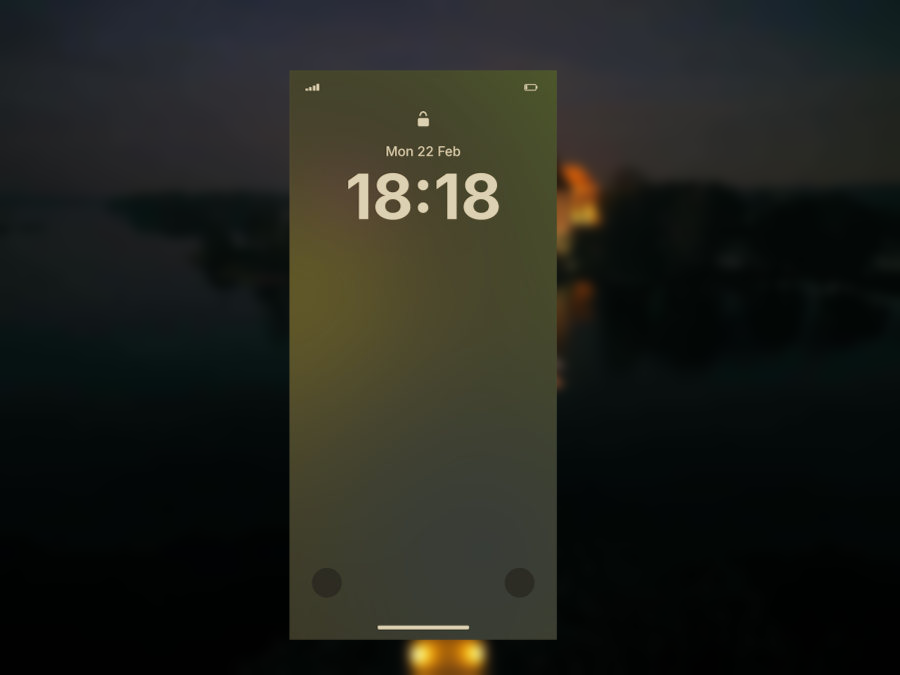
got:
18:18
